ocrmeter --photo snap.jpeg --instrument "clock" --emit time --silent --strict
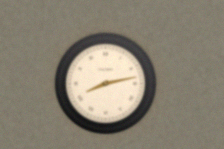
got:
8:13
